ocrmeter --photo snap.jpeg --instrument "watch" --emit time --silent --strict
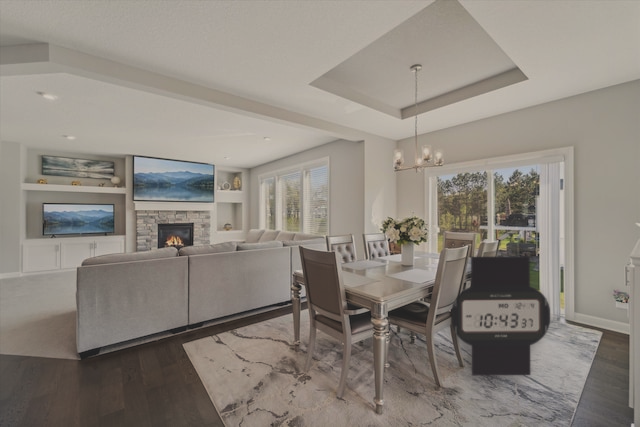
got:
10:43
